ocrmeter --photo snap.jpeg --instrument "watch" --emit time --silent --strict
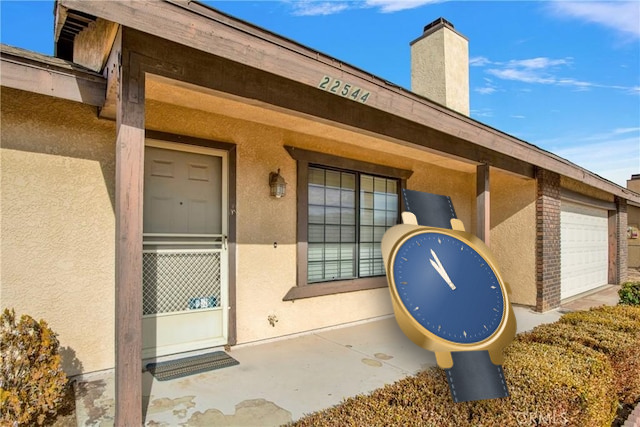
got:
10:57
